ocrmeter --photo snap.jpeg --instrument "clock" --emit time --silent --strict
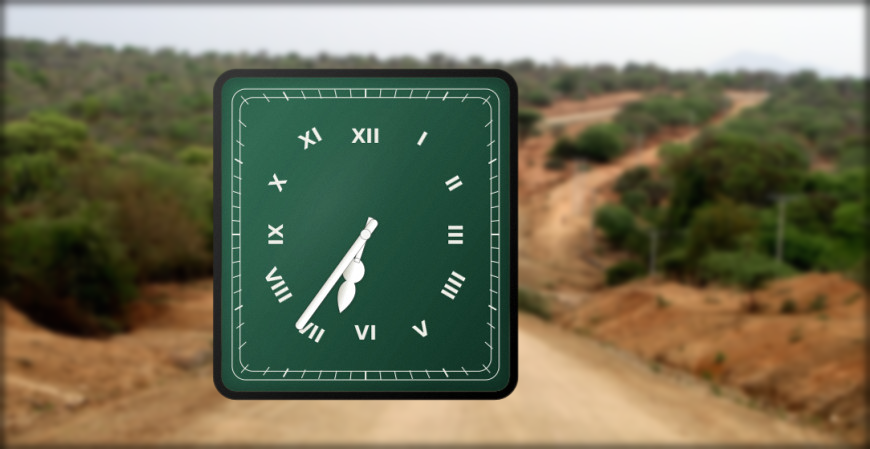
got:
6:36
